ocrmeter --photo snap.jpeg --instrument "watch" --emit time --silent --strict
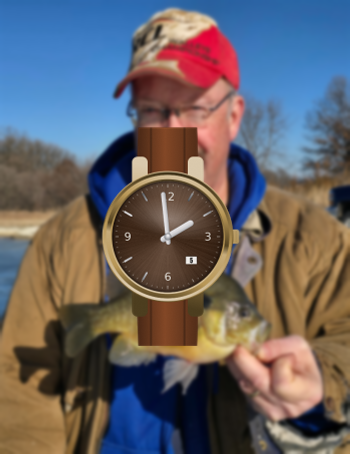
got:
1:59
